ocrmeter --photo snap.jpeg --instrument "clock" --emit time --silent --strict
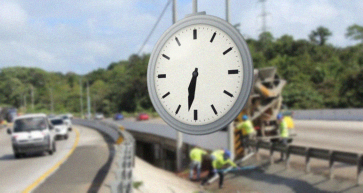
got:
6:32
